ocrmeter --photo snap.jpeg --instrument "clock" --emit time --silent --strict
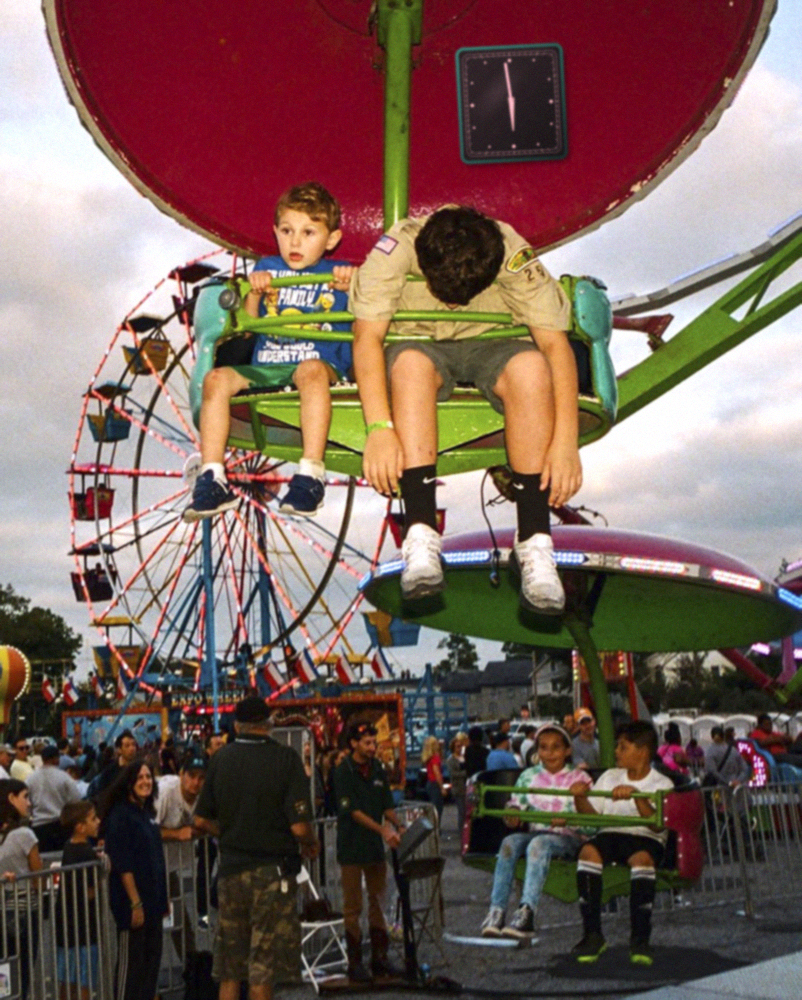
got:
5:59
